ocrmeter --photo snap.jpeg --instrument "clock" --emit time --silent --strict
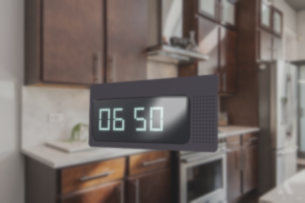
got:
6:50
